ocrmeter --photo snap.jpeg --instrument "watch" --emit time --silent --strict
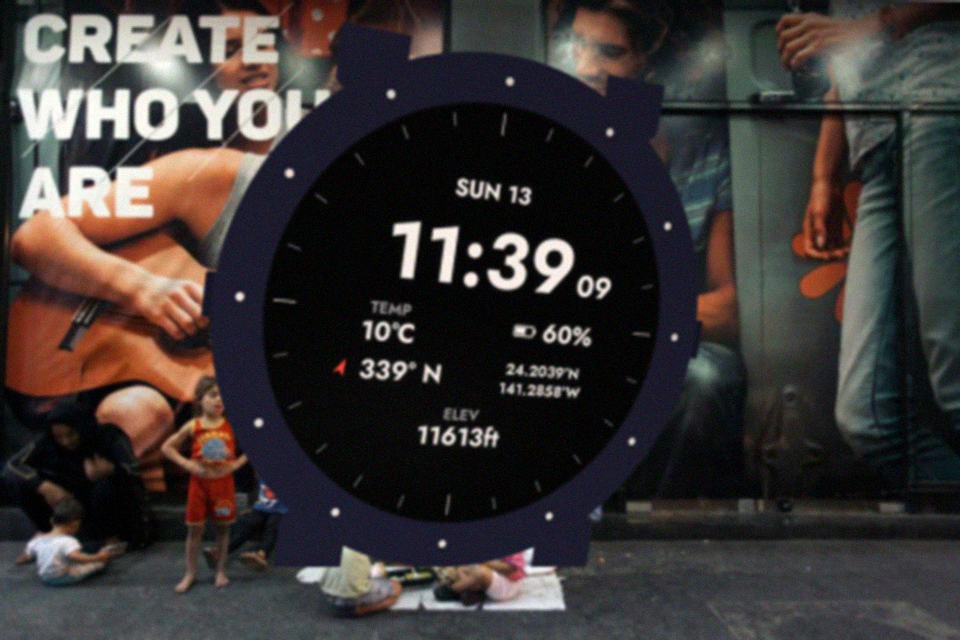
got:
11:39:09
